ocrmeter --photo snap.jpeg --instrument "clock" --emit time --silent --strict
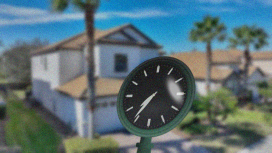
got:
7:36
